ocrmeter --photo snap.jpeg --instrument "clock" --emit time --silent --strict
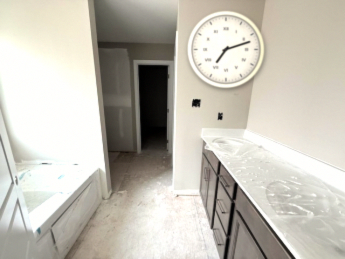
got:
7:12
